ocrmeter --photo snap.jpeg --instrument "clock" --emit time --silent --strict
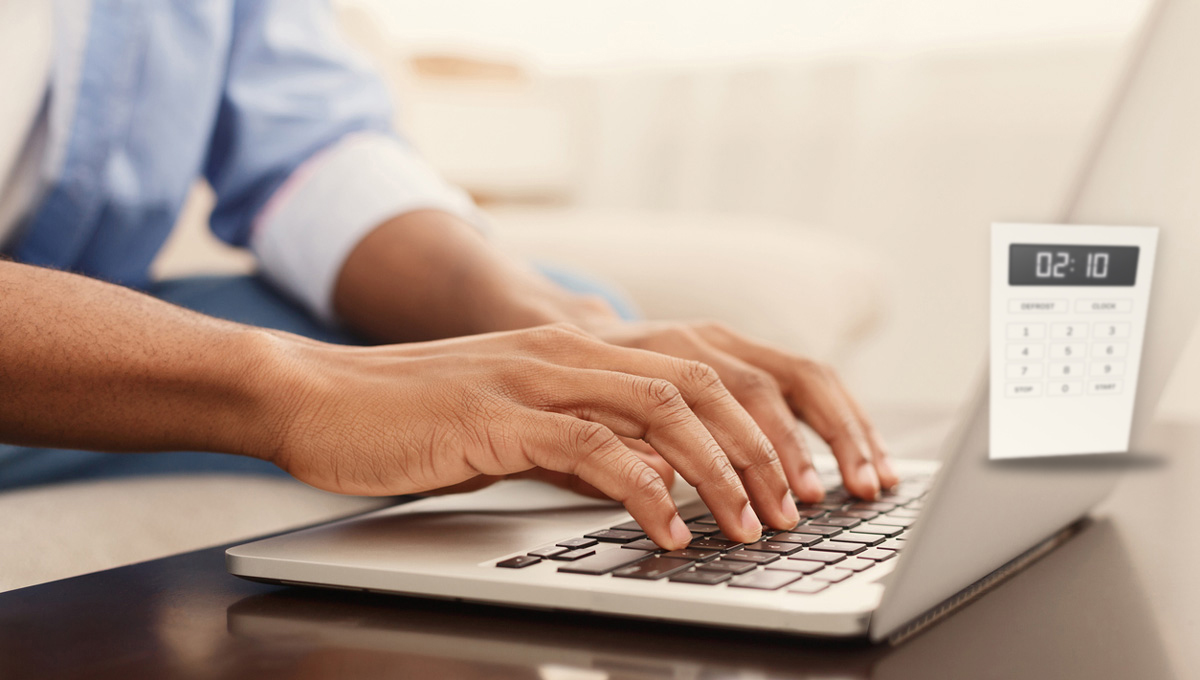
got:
2:10
